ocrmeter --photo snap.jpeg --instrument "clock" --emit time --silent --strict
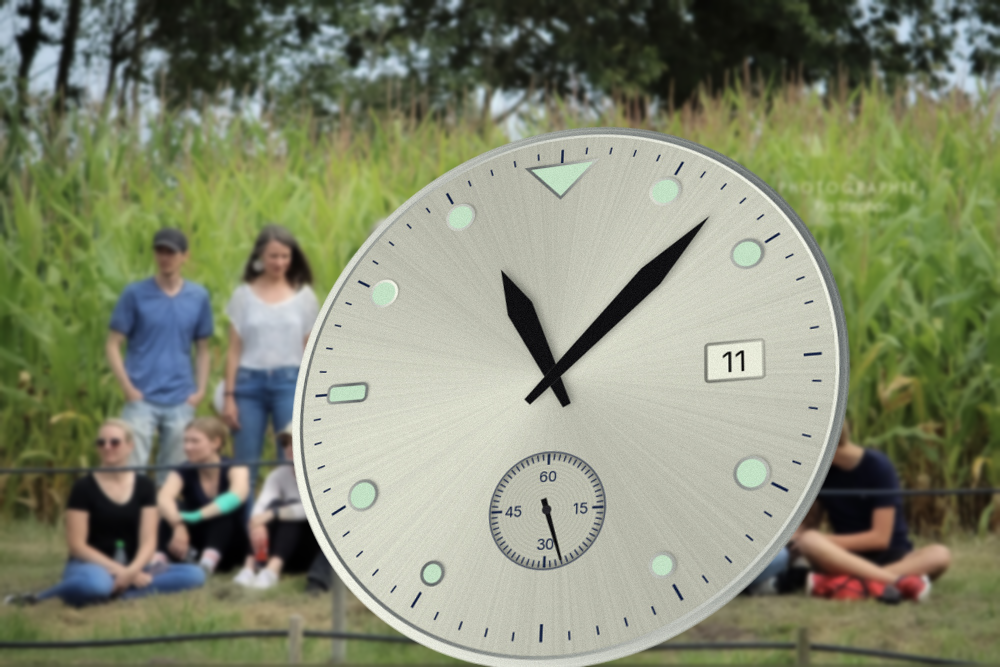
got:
11:07:27
